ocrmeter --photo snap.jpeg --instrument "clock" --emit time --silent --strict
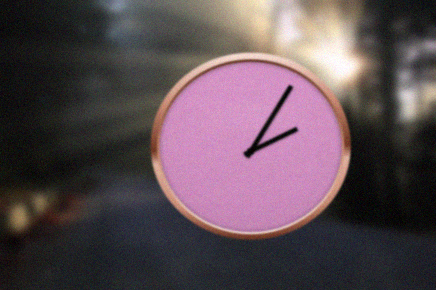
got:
2:05
